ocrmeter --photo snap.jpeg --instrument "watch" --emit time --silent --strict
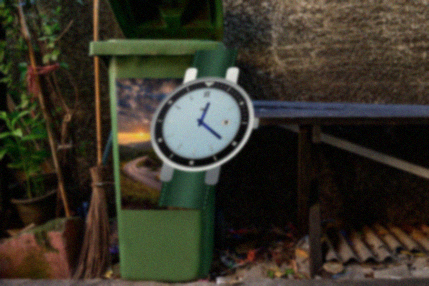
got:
12:21
